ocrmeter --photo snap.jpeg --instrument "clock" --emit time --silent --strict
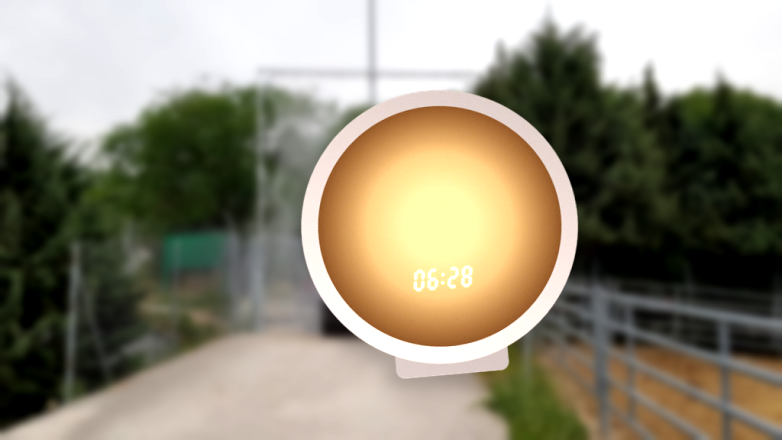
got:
6:28
